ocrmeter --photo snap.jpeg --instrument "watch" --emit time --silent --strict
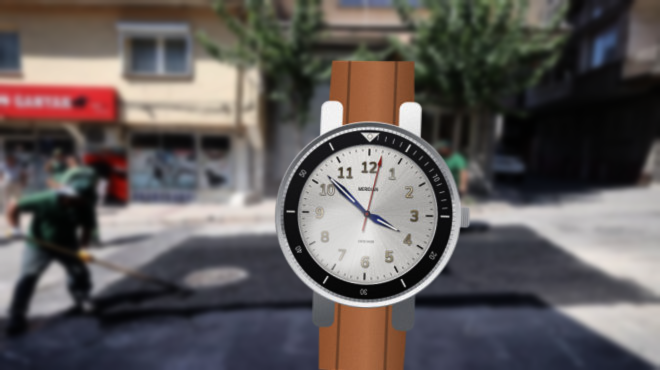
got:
3:52:02
